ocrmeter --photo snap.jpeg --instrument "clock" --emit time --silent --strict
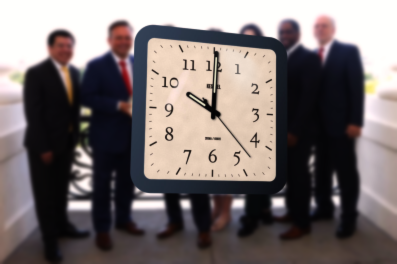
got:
10:00:23
